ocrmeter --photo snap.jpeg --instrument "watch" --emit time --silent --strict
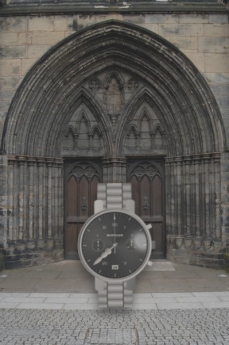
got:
7:38
